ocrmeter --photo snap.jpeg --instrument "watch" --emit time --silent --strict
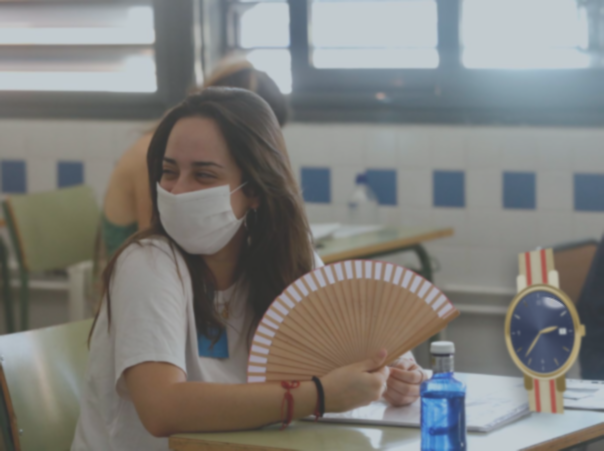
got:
2:37
